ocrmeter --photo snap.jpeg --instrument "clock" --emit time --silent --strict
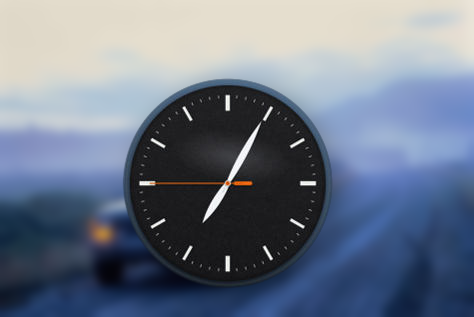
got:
7:04:45
